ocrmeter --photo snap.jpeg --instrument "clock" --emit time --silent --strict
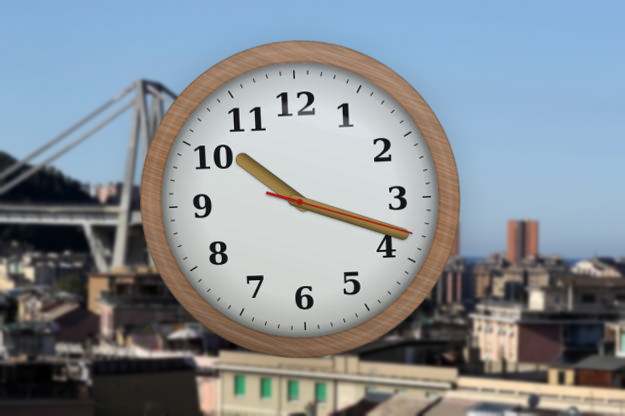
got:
10:18:18
